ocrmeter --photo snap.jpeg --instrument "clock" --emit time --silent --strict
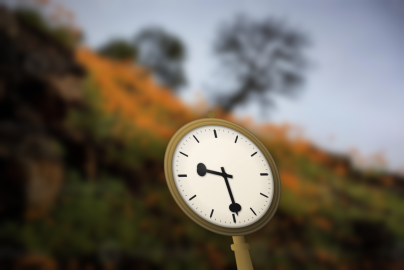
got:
9:29
